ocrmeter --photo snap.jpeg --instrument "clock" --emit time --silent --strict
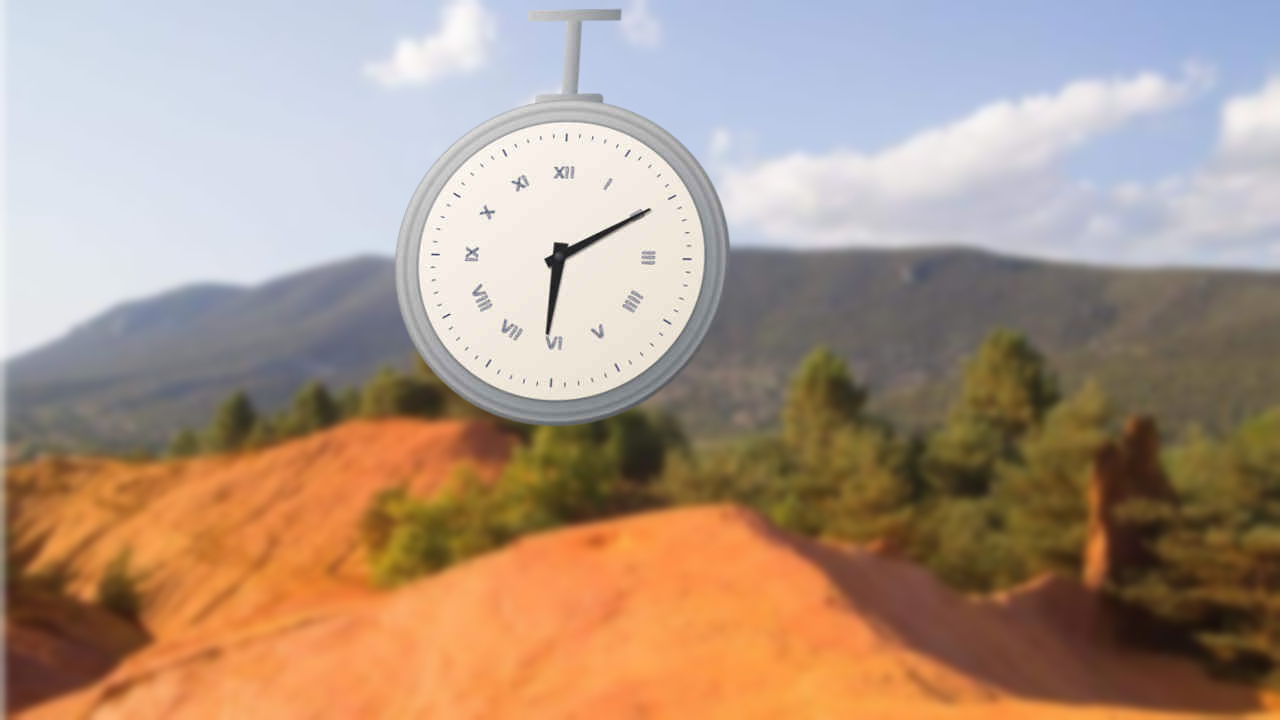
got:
6:10
